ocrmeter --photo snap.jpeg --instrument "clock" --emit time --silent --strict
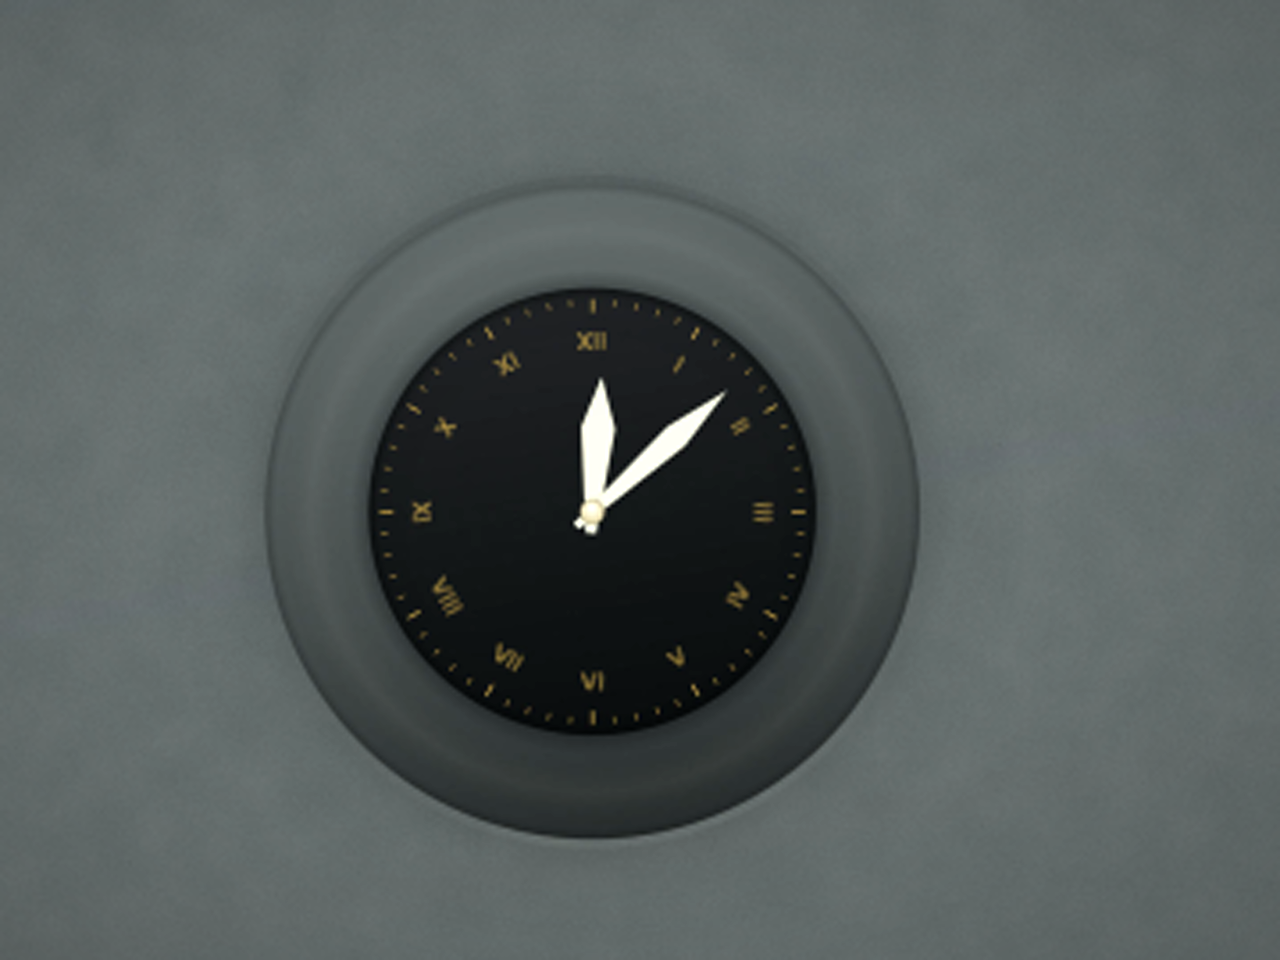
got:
12:08
